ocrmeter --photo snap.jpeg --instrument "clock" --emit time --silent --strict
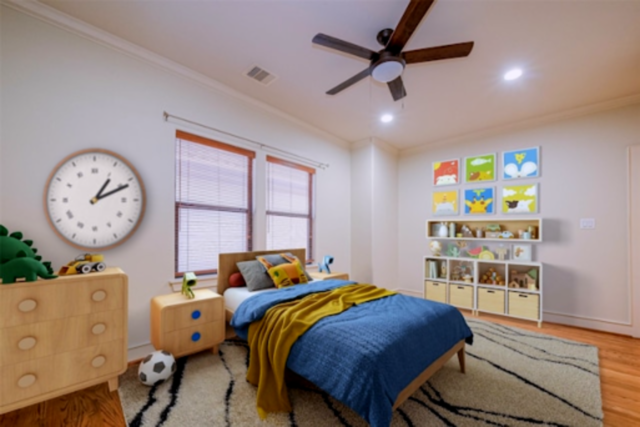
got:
1:11
